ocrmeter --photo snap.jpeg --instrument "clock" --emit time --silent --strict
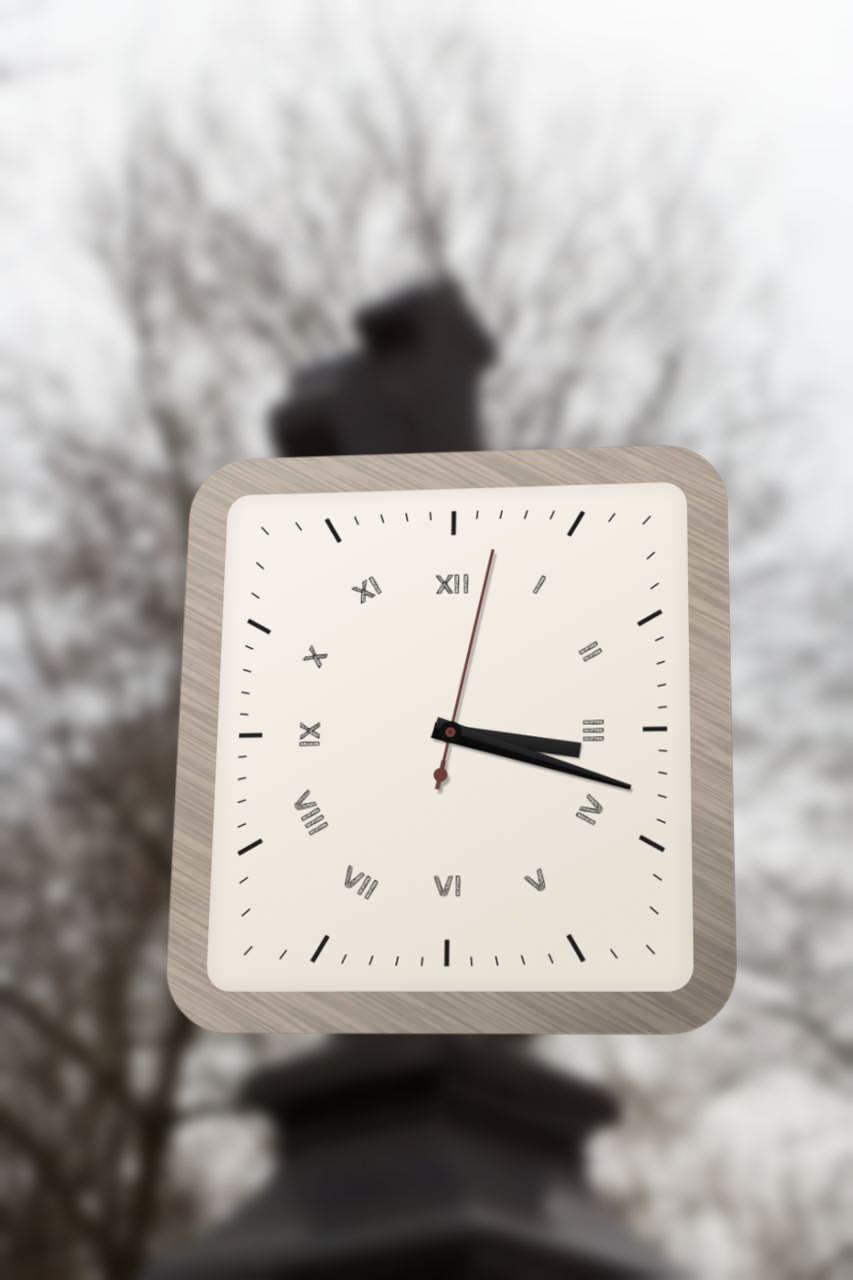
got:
3:18:02
